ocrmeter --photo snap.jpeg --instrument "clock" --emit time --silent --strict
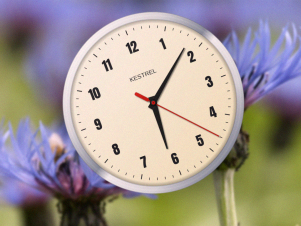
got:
6:08:23
